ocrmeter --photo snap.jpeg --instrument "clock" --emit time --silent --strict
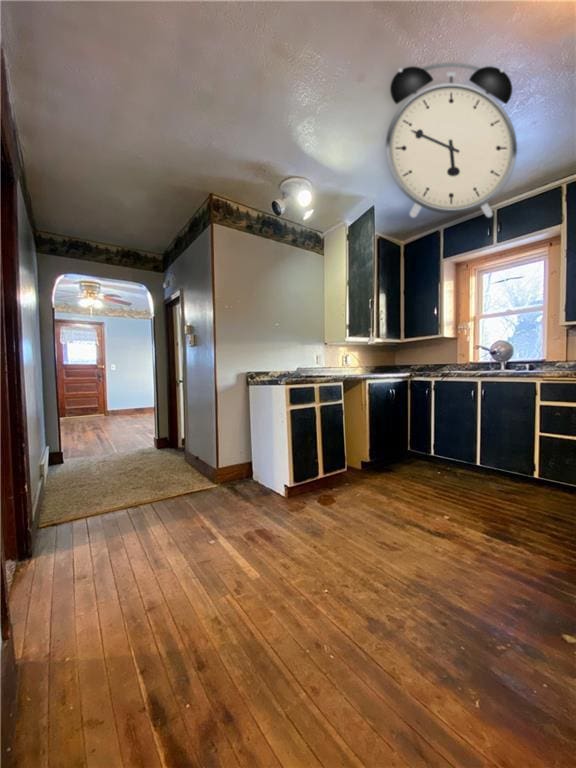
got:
5:49
